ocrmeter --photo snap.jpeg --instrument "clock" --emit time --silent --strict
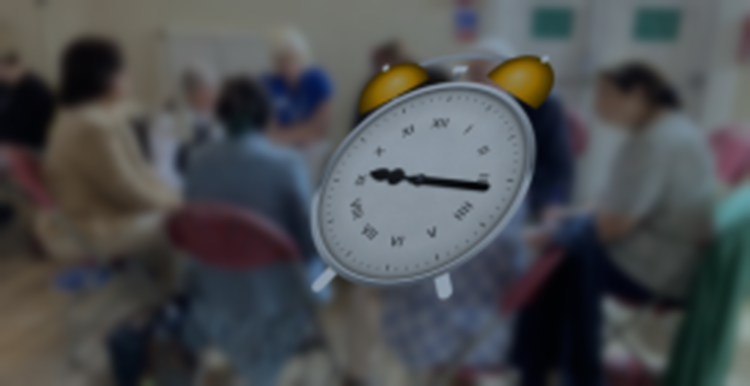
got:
9:16
